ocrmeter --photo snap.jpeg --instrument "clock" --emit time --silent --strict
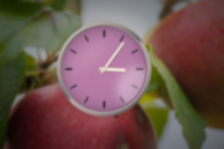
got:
3:06
